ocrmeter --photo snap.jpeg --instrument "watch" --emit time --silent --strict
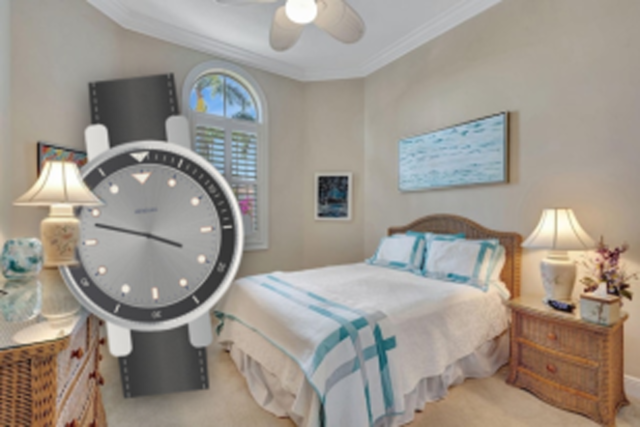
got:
3:48
